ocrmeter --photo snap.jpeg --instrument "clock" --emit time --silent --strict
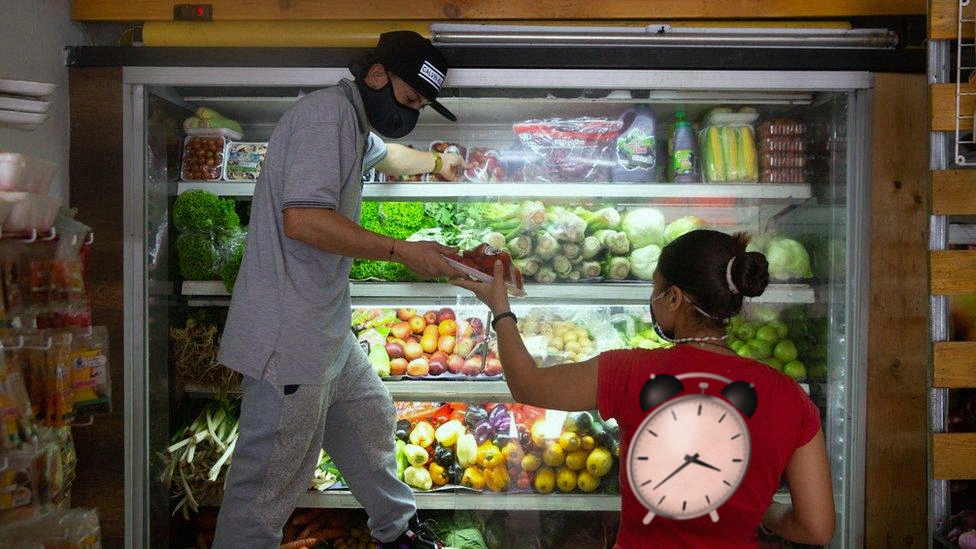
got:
3:38
